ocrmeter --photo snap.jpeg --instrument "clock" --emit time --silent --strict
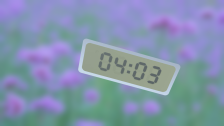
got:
4:03
